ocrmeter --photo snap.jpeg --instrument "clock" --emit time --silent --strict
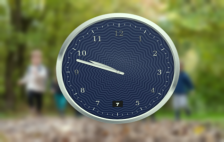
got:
9:48
